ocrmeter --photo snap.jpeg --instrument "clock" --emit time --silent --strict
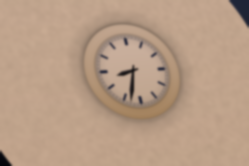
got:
8:33
